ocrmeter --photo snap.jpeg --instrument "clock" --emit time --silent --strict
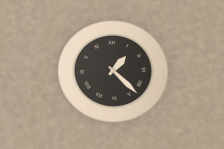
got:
1:23
